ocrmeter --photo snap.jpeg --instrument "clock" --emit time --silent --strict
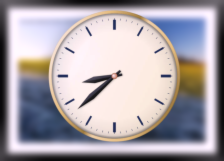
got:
8:38
